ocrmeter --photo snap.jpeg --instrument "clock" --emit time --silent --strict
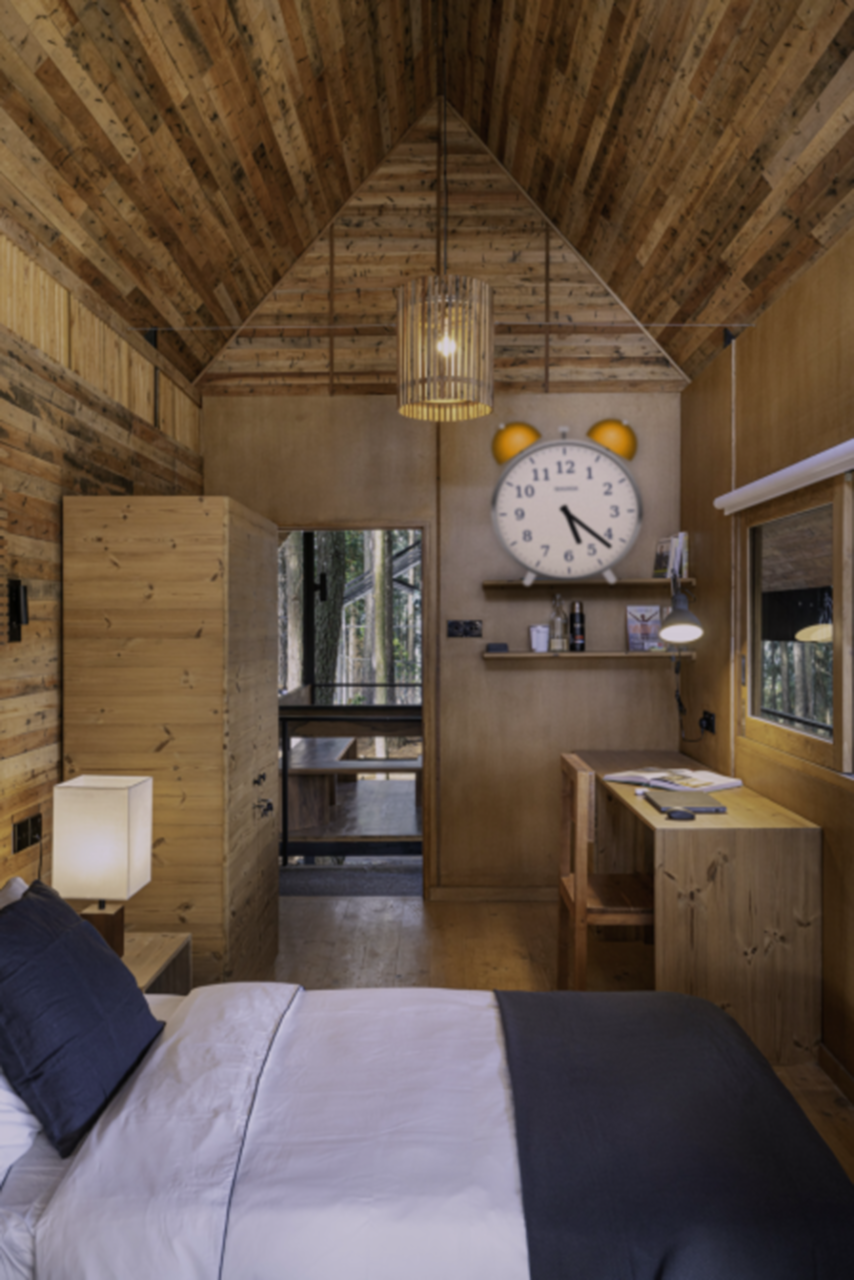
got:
5:22
